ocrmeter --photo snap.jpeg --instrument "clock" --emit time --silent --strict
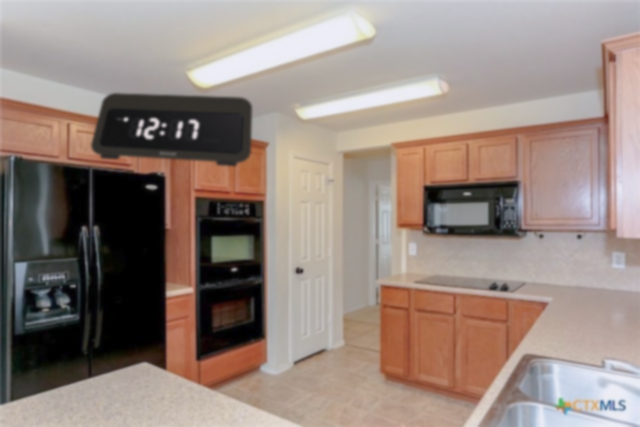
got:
12:17
